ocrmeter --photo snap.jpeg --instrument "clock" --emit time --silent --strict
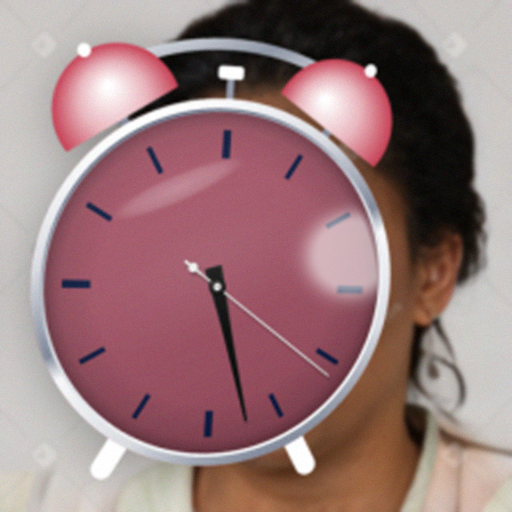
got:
5:27:21
